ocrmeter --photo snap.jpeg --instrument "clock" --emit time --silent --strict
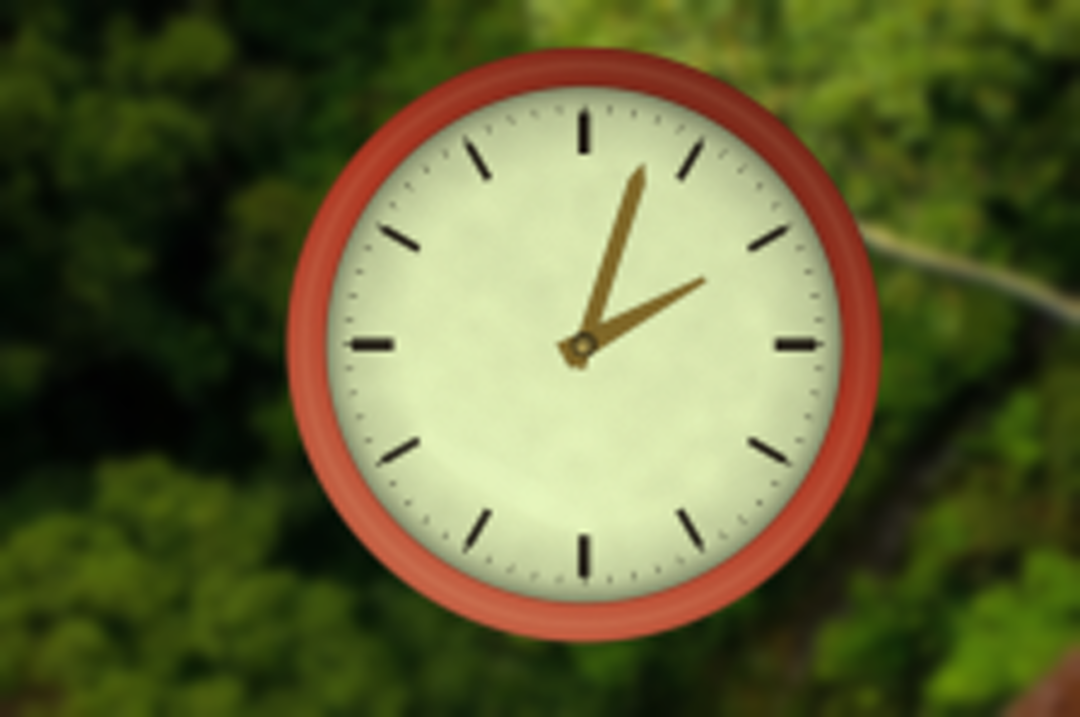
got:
2:03
